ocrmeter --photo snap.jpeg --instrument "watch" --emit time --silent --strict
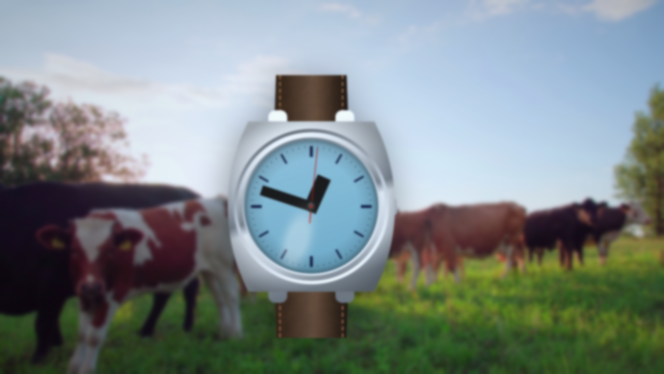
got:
12:48:01
